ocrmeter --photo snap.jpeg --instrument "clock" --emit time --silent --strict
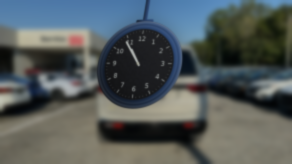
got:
10:54
